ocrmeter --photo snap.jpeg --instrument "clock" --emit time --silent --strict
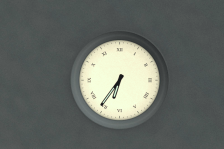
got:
6:36
